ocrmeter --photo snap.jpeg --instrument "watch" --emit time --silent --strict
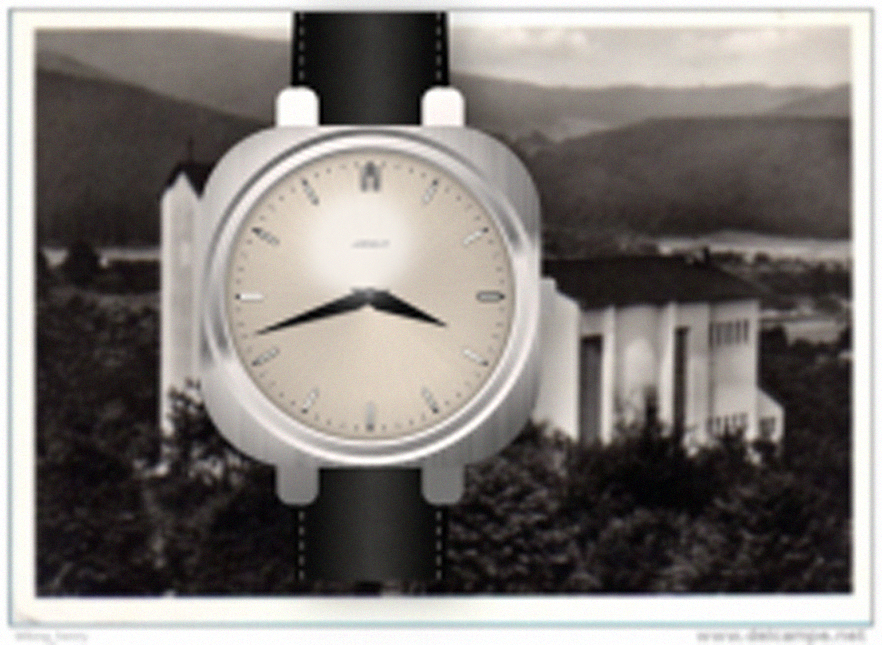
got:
3:42
